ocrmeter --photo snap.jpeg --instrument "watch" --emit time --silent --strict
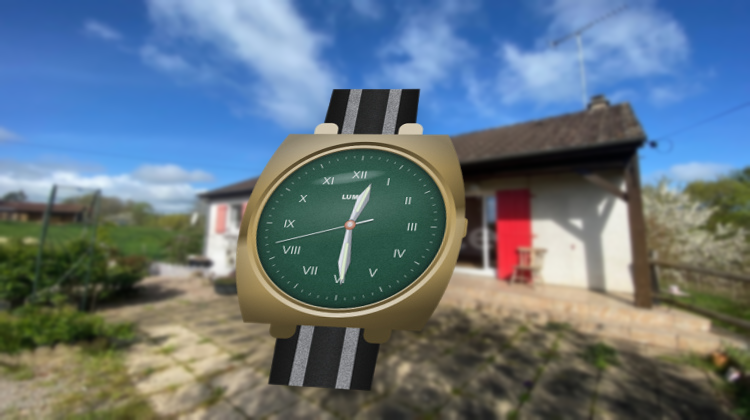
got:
12:29:42
